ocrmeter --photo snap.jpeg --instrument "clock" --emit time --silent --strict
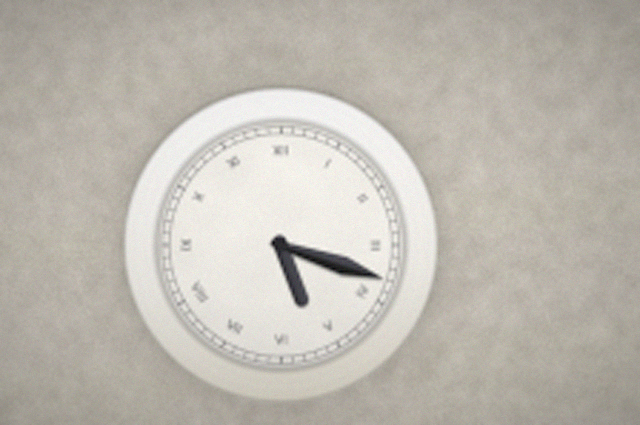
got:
5:18
